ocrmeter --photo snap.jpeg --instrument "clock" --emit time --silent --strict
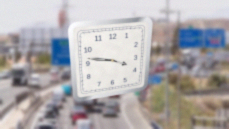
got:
3:47
